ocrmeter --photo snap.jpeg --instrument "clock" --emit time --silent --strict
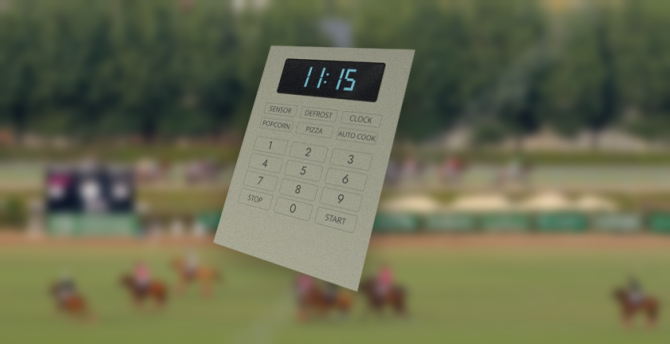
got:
11:15
